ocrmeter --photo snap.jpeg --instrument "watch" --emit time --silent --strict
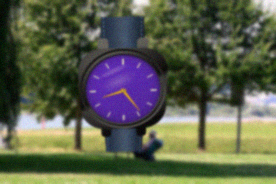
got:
8:24
